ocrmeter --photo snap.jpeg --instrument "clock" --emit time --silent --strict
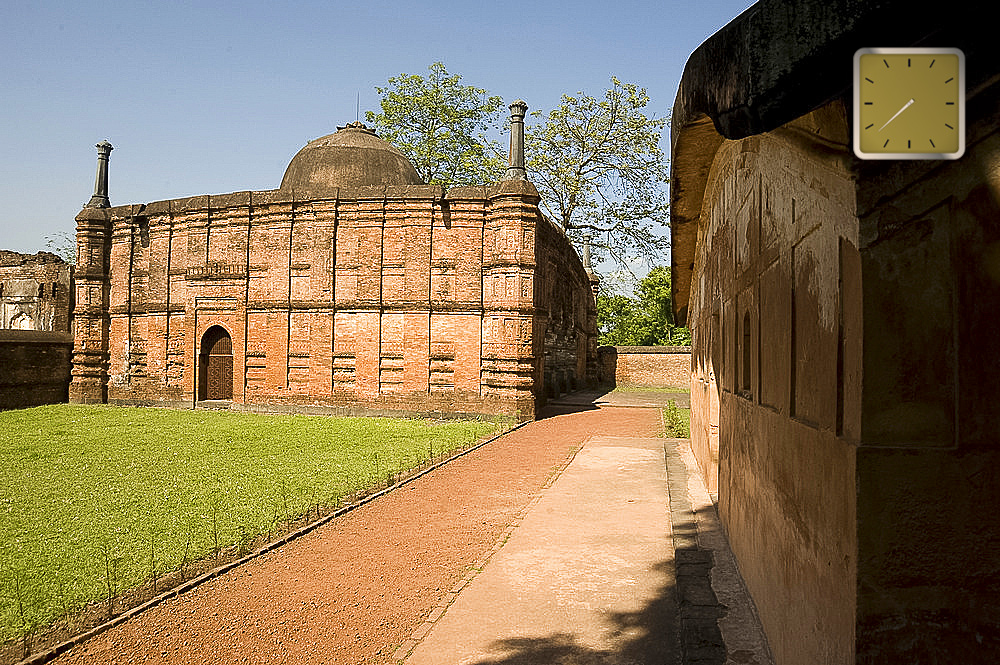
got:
7:38
